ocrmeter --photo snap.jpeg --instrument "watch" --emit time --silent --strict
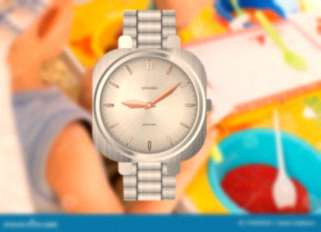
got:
9:09
